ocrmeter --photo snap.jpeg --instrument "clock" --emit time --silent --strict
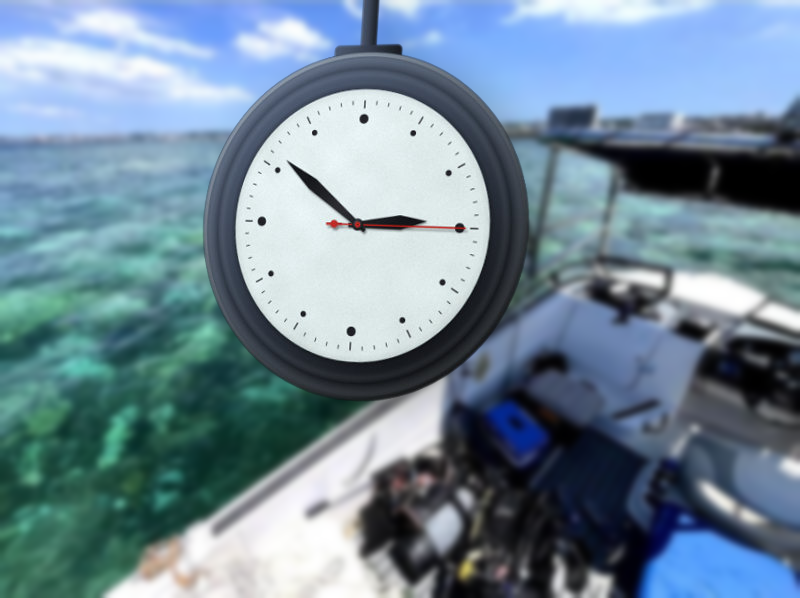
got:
2:51:15
